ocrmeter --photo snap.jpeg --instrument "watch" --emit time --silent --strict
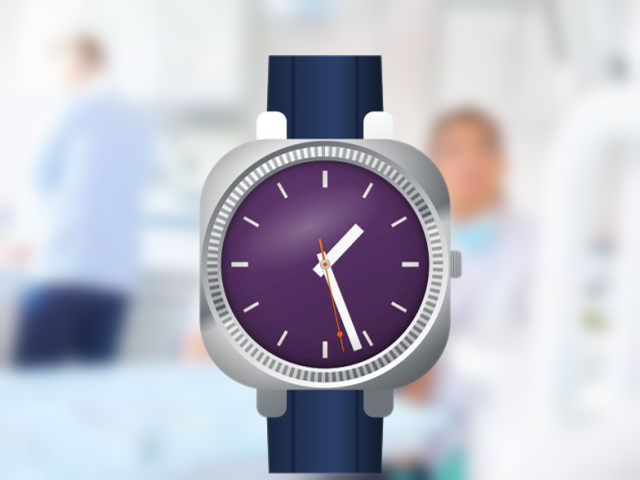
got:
1:26:28
